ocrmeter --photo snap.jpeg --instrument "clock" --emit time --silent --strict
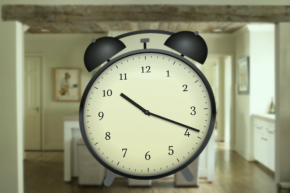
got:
10:19
